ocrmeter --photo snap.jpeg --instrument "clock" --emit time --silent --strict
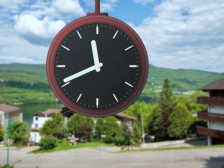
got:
11:41
